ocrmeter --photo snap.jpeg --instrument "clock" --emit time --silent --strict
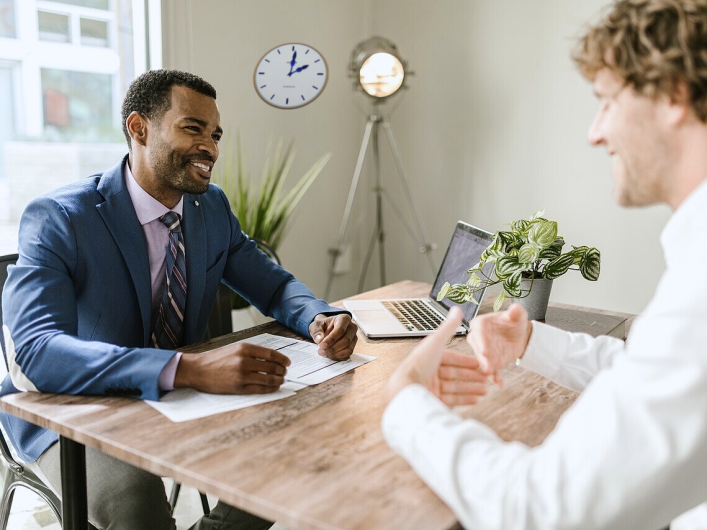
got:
2:01
